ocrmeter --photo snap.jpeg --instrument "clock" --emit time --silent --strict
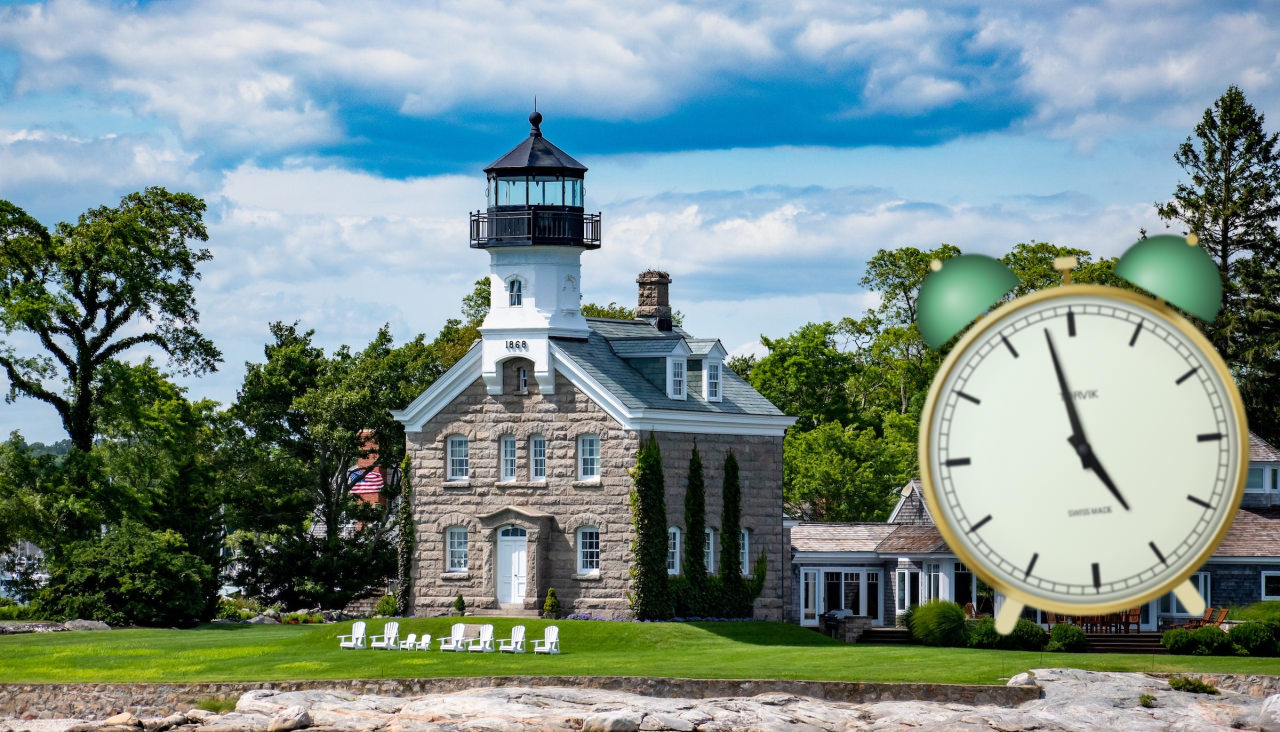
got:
4:58
